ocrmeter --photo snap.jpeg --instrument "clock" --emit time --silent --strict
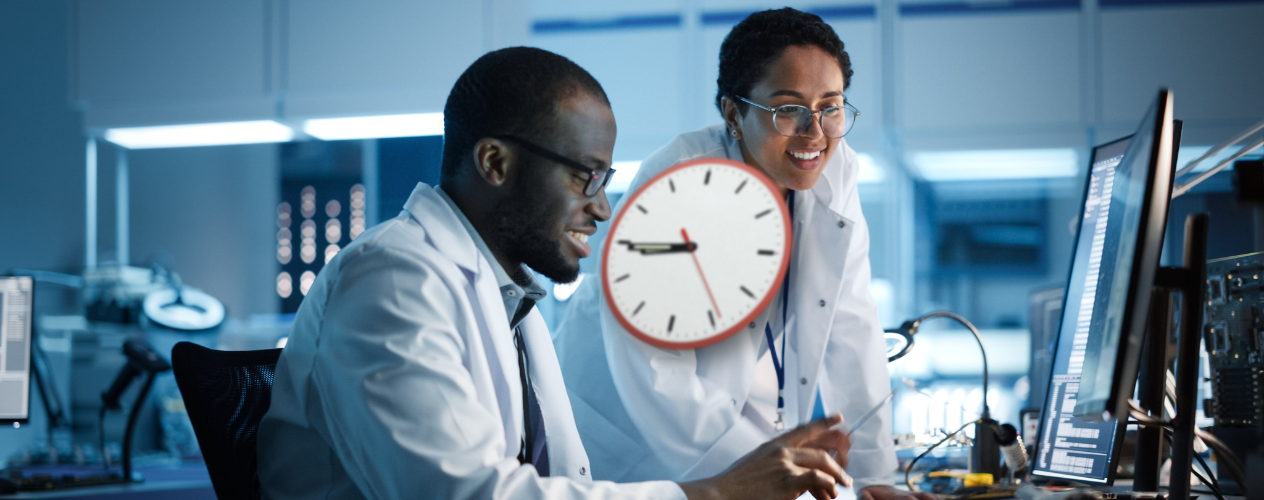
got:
8:44:24
